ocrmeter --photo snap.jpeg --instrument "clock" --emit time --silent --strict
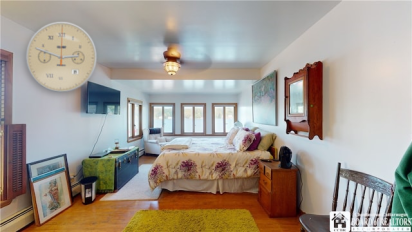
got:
2:48
